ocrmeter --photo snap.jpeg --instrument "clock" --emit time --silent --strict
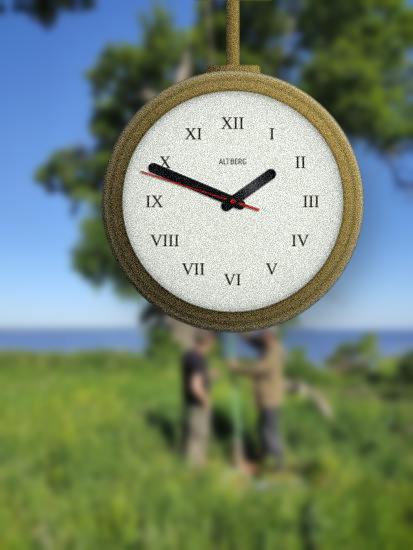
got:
1:48:48
